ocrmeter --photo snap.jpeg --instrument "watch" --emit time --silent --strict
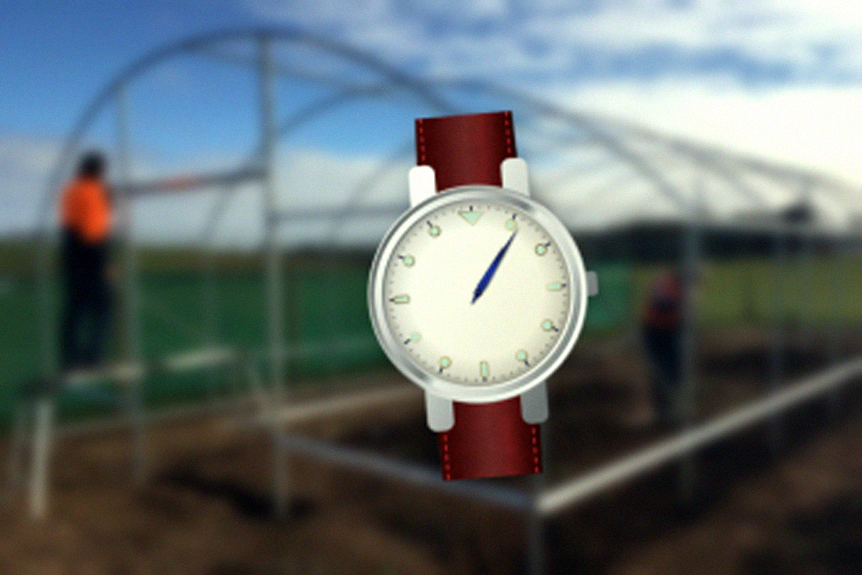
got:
1:06
